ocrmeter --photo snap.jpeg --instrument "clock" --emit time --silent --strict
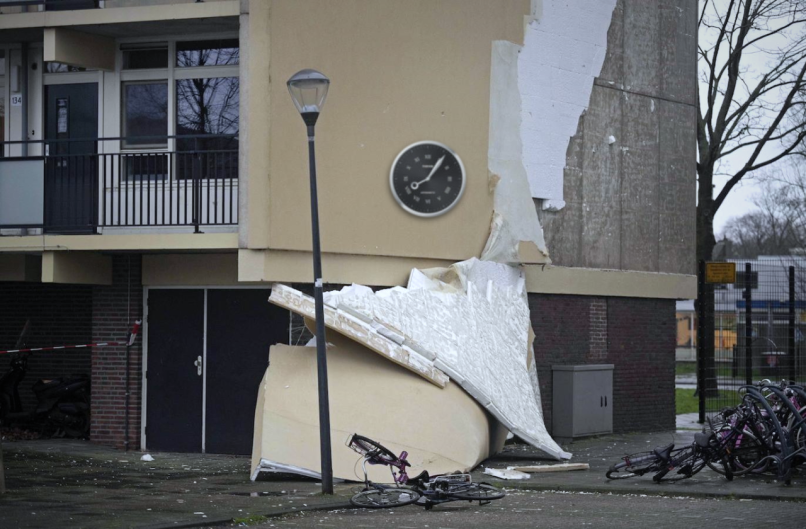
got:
8:06
